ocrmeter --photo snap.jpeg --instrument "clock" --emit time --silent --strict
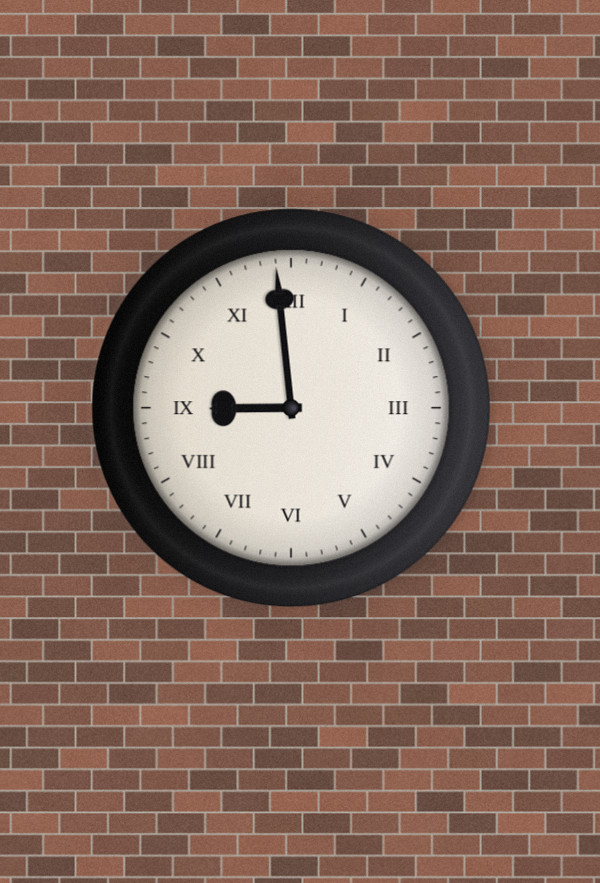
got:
8:59
